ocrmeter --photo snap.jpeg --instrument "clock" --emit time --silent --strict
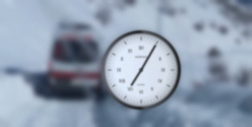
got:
7:05
